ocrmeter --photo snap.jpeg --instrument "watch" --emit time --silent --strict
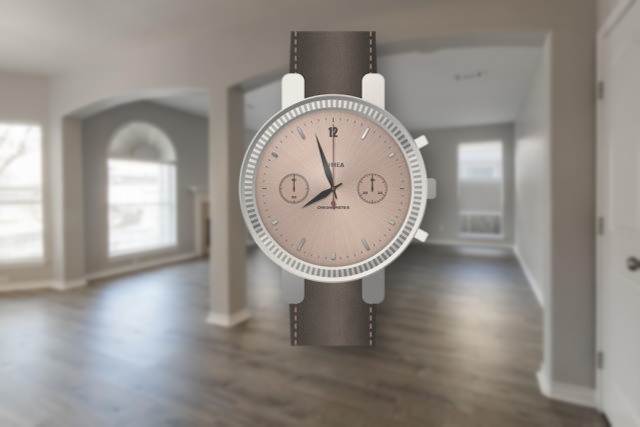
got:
7:57
